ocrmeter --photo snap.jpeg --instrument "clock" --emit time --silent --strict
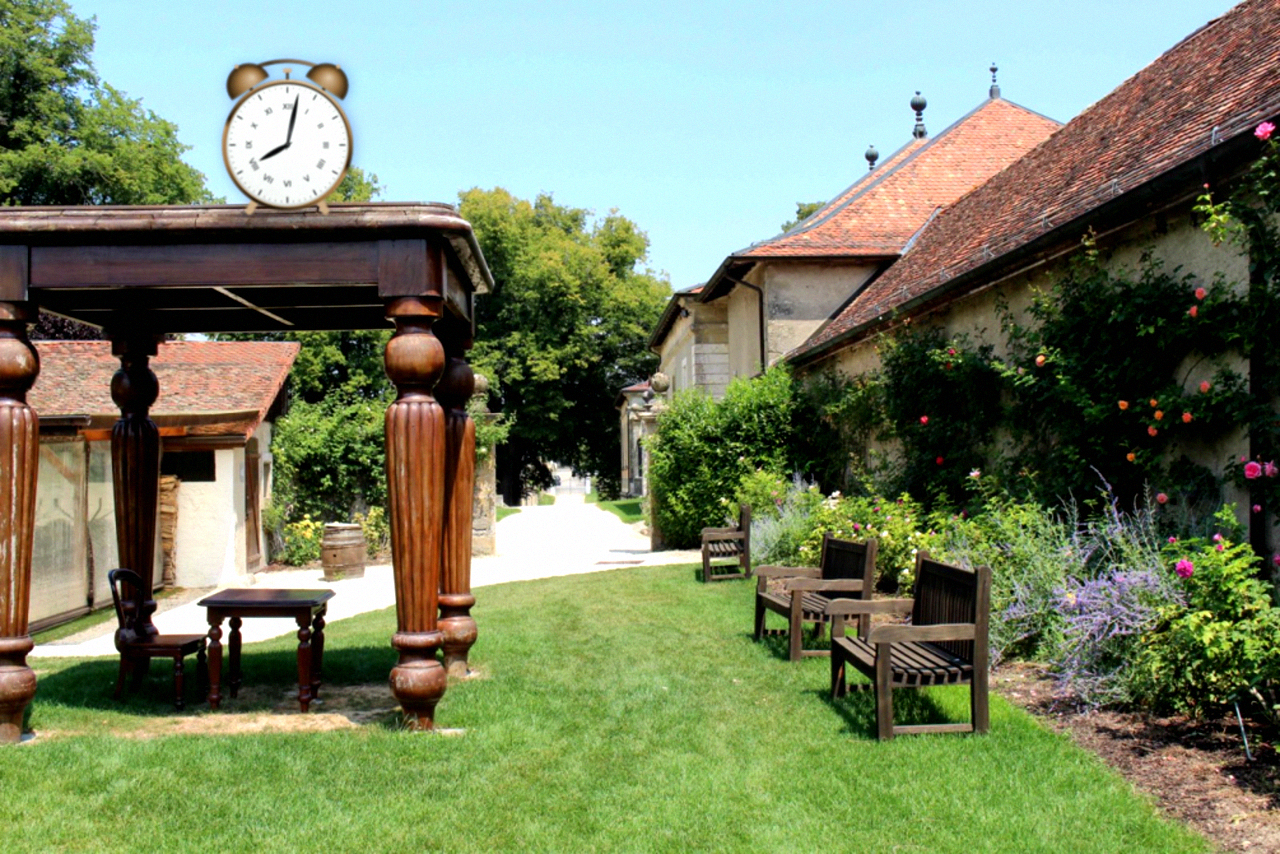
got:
8:02
